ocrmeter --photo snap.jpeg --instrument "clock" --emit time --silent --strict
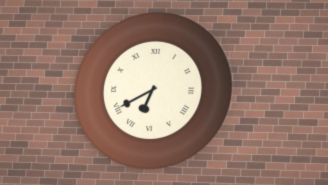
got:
6:40
